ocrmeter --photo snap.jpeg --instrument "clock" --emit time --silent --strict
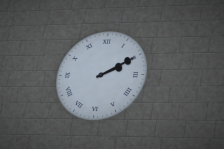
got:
2:10
